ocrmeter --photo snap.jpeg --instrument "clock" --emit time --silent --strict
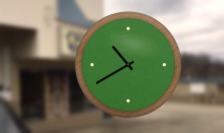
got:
10:40
